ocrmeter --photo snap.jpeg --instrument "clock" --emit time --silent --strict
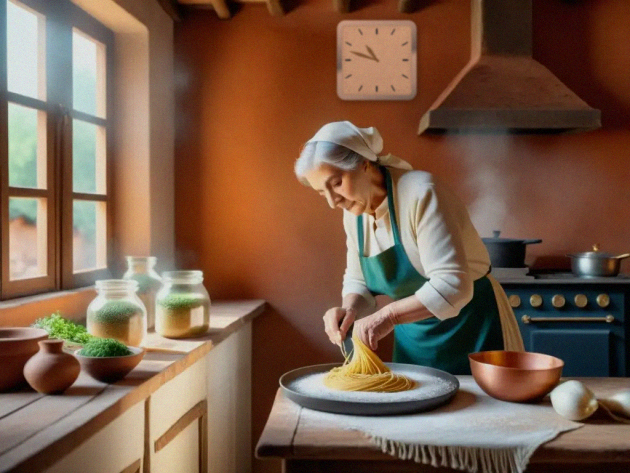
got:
10:48
